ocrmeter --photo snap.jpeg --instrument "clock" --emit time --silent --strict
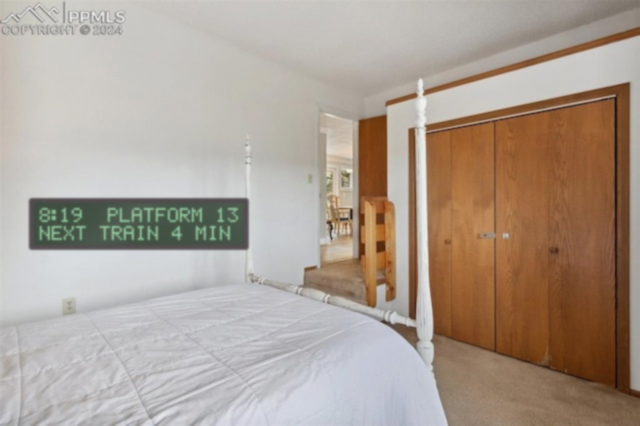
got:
8:19
